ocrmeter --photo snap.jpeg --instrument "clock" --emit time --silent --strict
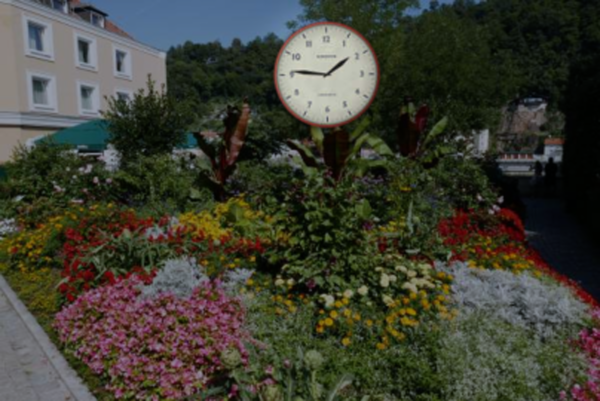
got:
1:46
